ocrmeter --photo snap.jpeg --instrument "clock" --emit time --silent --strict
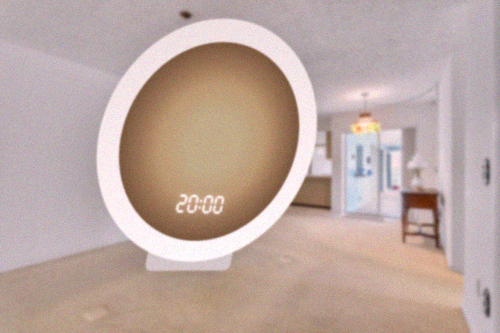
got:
20:00
